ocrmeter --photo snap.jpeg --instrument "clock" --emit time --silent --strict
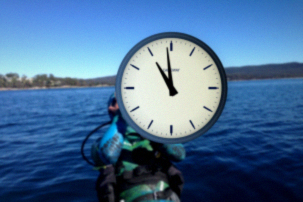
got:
10:59
